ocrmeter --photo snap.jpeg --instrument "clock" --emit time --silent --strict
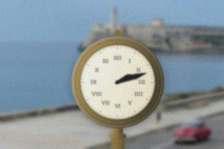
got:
2:12
